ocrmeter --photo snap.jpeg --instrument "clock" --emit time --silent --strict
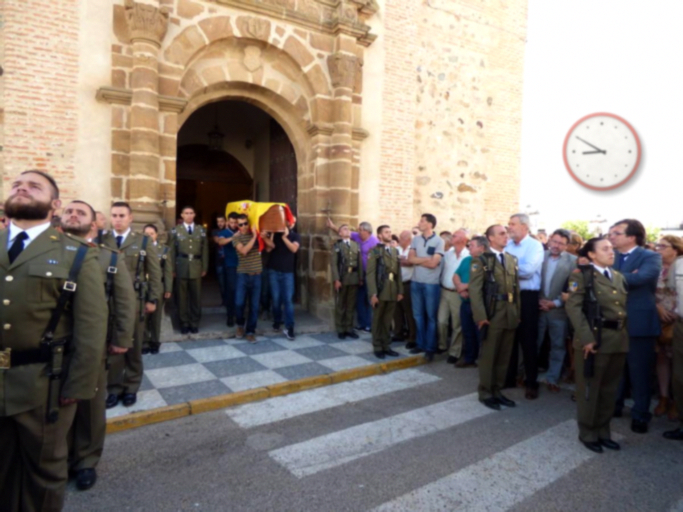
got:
8:50
